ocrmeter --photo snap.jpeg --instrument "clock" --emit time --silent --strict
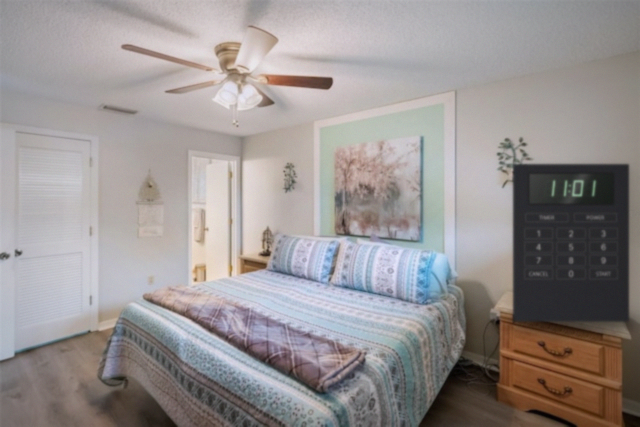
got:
11:01
